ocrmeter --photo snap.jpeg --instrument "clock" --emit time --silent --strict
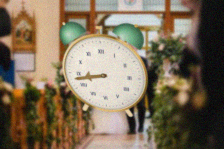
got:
8:43
